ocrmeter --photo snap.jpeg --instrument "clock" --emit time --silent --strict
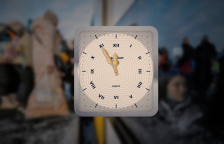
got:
11:55
